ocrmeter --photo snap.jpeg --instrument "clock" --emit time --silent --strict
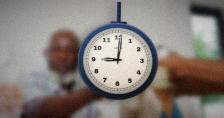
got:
9:01
